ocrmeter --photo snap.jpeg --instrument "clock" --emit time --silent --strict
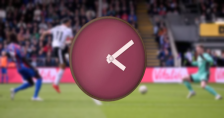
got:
4:09
